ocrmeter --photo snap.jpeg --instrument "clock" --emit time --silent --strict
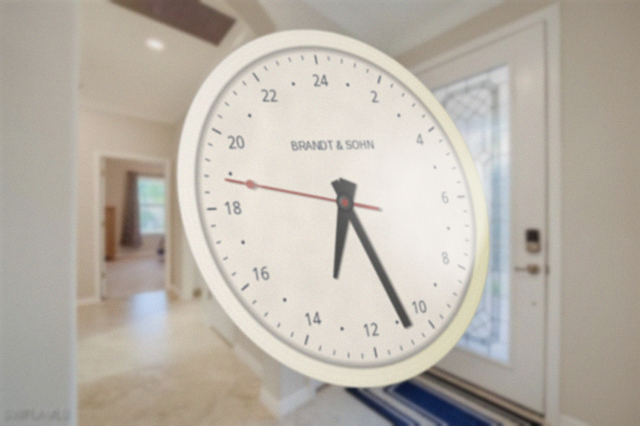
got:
13:26:47
